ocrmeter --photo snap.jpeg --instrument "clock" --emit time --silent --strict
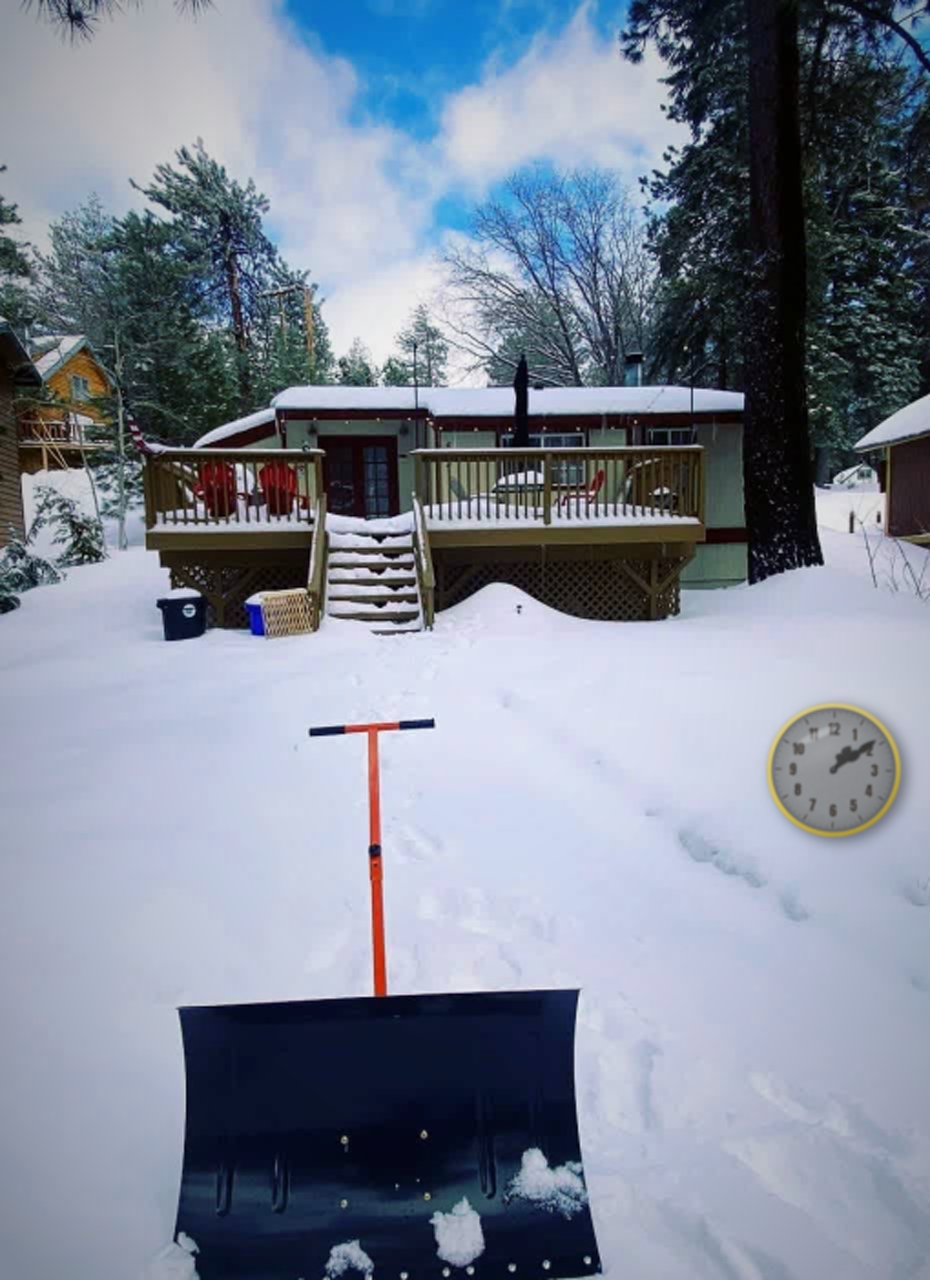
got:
1:09
